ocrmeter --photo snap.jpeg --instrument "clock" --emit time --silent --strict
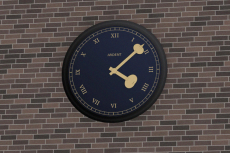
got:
4:08
